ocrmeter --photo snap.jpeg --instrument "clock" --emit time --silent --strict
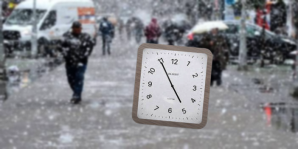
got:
4:55
